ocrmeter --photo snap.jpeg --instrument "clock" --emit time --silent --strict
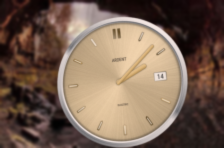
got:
2:08
